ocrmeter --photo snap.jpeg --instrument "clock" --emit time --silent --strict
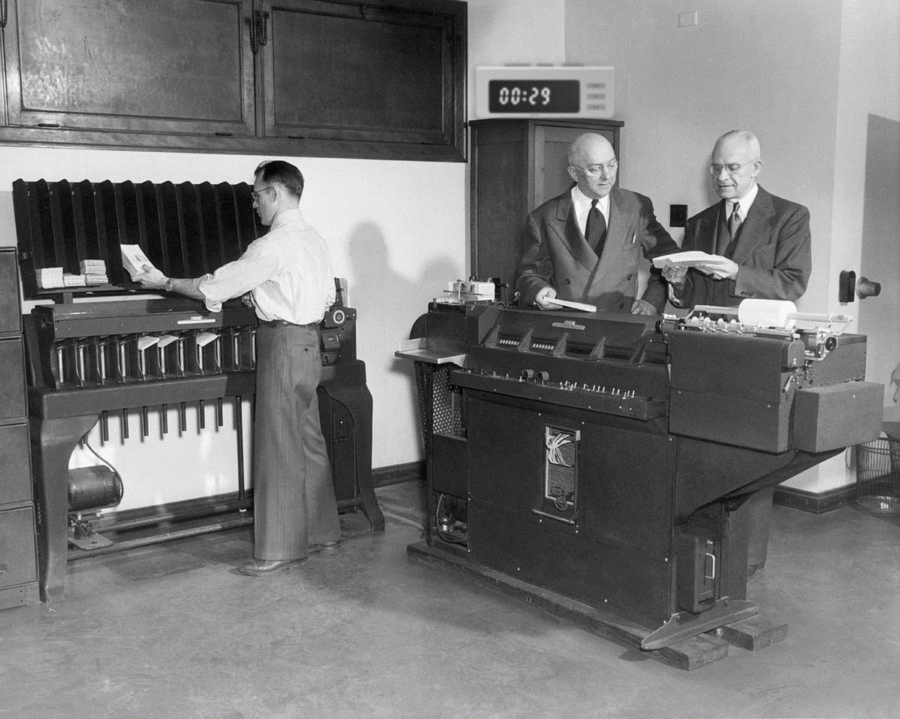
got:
0:29
